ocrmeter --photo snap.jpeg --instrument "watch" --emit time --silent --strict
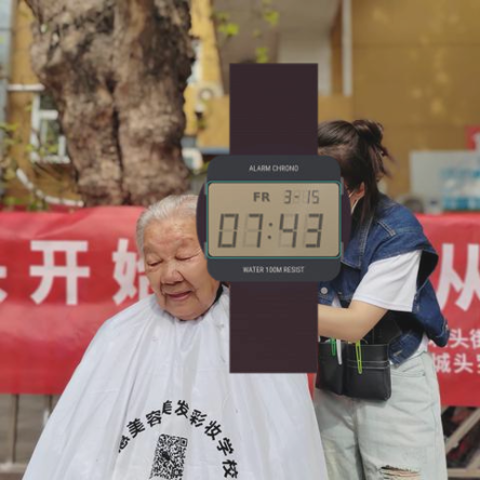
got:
7:43
